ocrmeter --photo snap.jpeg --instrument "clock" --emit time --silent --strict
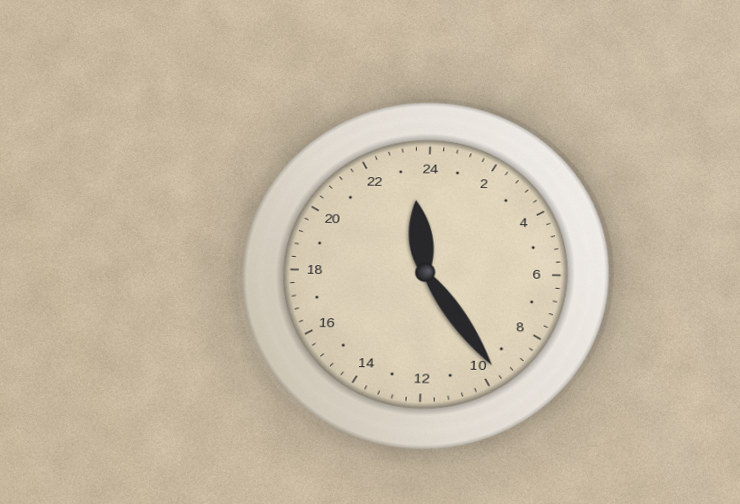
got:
23:24
